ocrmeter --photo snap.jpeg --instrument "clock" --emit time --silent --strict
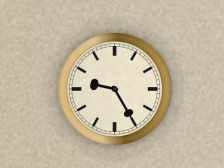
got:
9:25
